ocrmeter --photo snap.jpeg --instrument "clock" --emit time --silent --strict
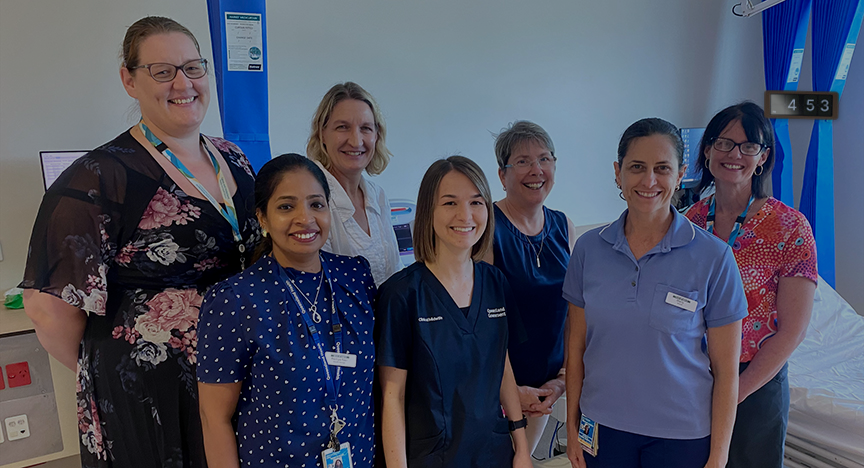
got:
4:53
